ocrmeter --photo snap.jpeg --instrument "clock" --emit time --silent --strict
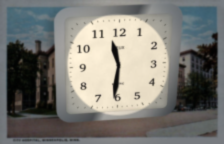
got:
11:31
